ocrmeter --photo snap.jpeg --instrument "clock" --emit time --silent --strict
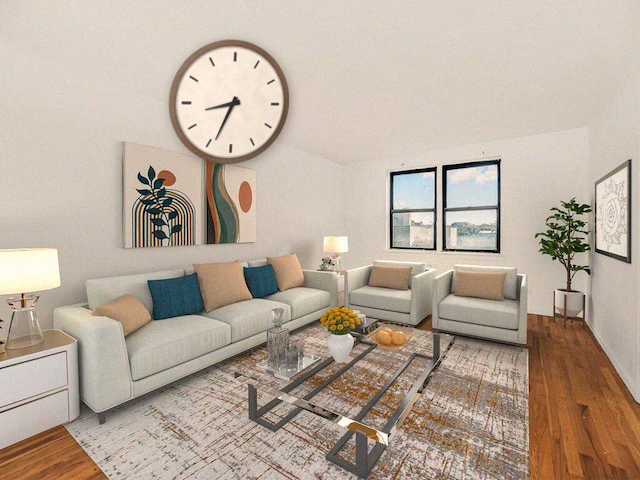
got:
8:34
